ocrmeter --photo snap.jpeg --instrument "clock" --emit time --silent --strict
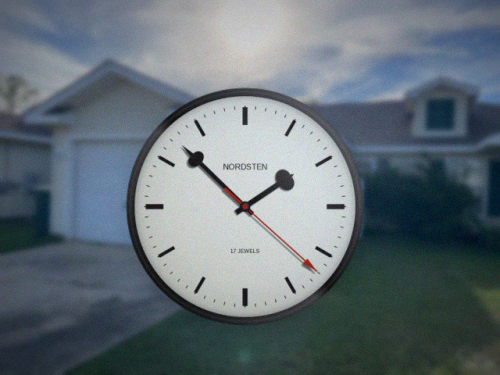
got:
1:52:22
